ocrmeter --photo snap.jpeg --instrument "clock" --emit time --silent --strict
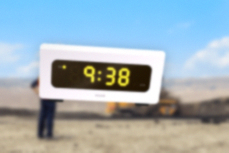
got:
9:38
